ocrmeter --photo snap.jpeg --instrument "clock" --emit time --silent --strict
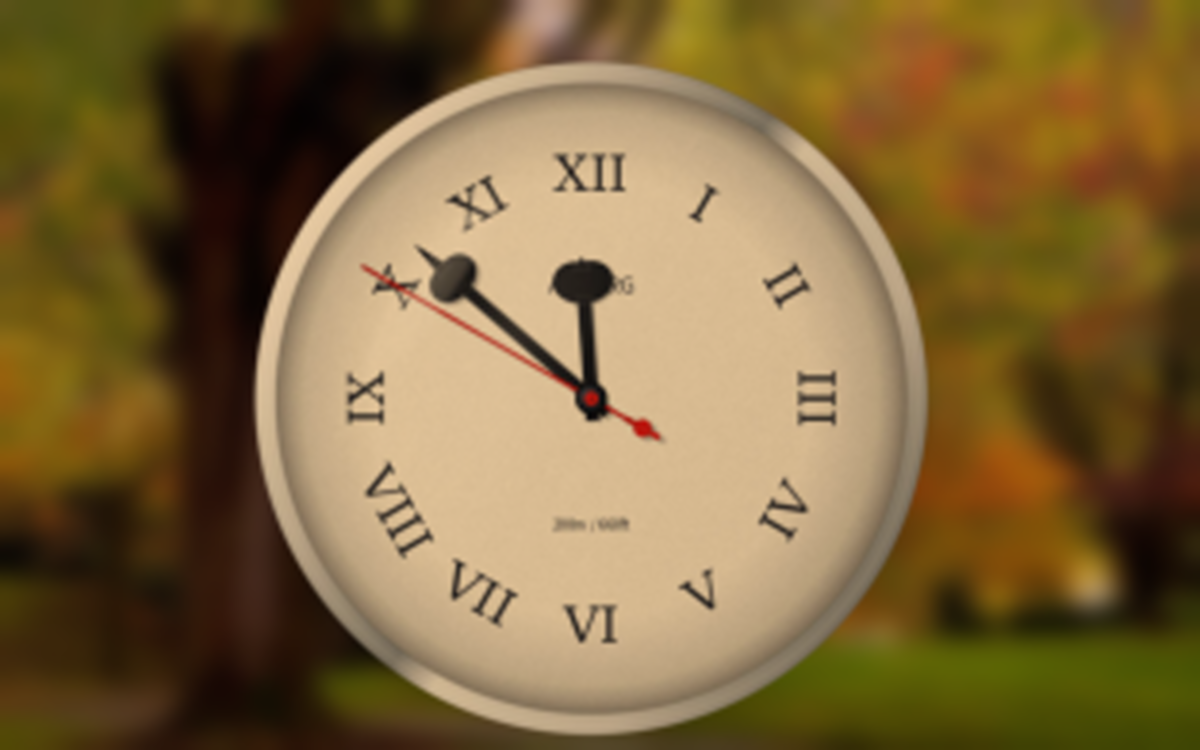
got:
11:51:50
